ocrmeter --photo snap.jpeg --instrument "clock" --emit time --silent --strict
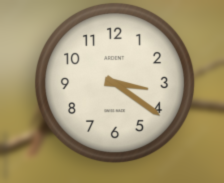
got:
3:21
